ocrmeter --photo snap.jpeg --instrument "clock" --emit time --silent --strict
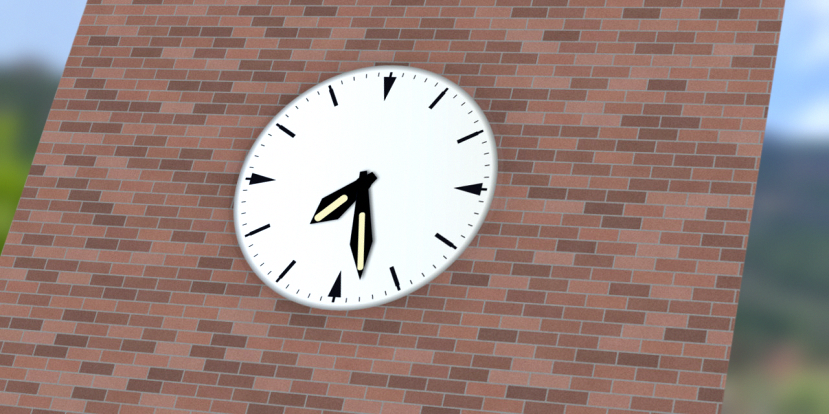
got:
7:28
